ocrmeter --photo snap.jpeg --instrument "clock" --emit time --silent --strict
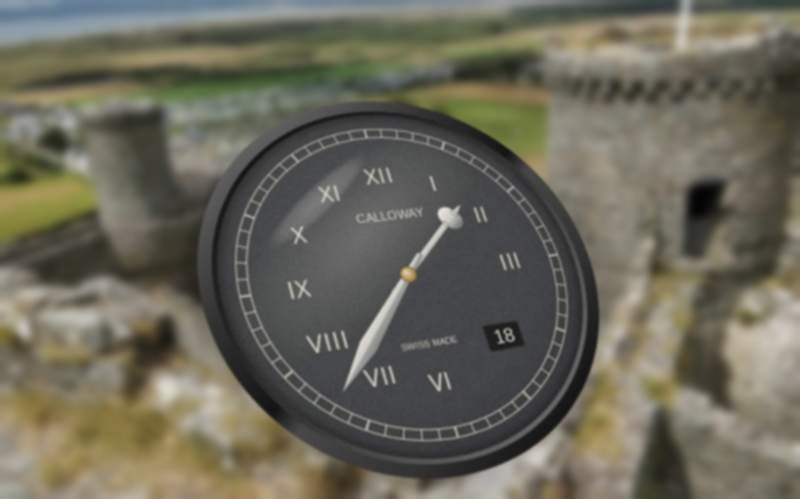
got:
1:37
